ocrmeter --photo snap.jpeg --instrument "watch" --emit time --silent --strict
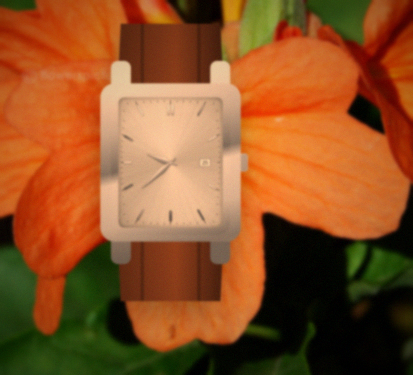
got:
9:38
